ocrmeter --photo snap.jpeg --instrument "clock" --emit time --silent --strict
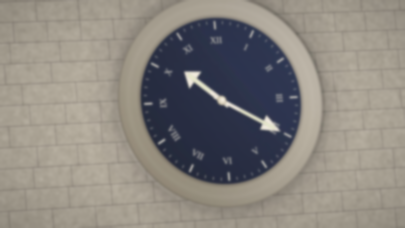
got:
10:20
